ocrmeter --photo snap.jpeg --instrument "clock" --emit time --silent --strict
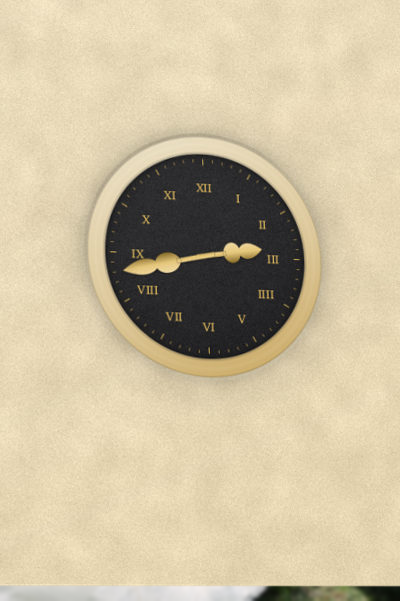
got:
2:43
